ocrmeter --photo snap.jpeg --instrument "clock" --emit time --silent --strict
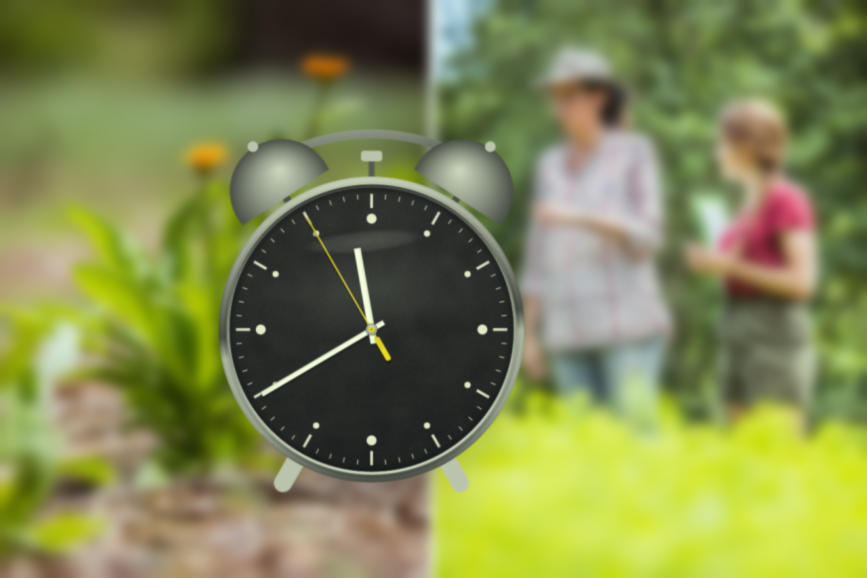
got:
11:39:55
